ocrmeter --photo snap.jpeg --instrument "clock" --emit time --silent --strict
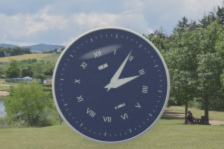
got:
3:09
